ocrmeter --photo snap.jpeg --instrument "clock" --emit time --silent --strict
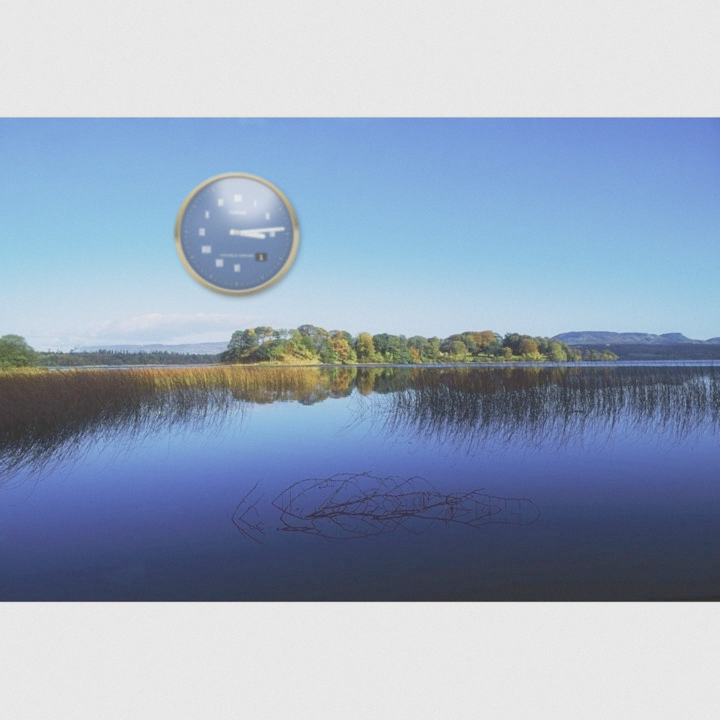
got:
3:14
